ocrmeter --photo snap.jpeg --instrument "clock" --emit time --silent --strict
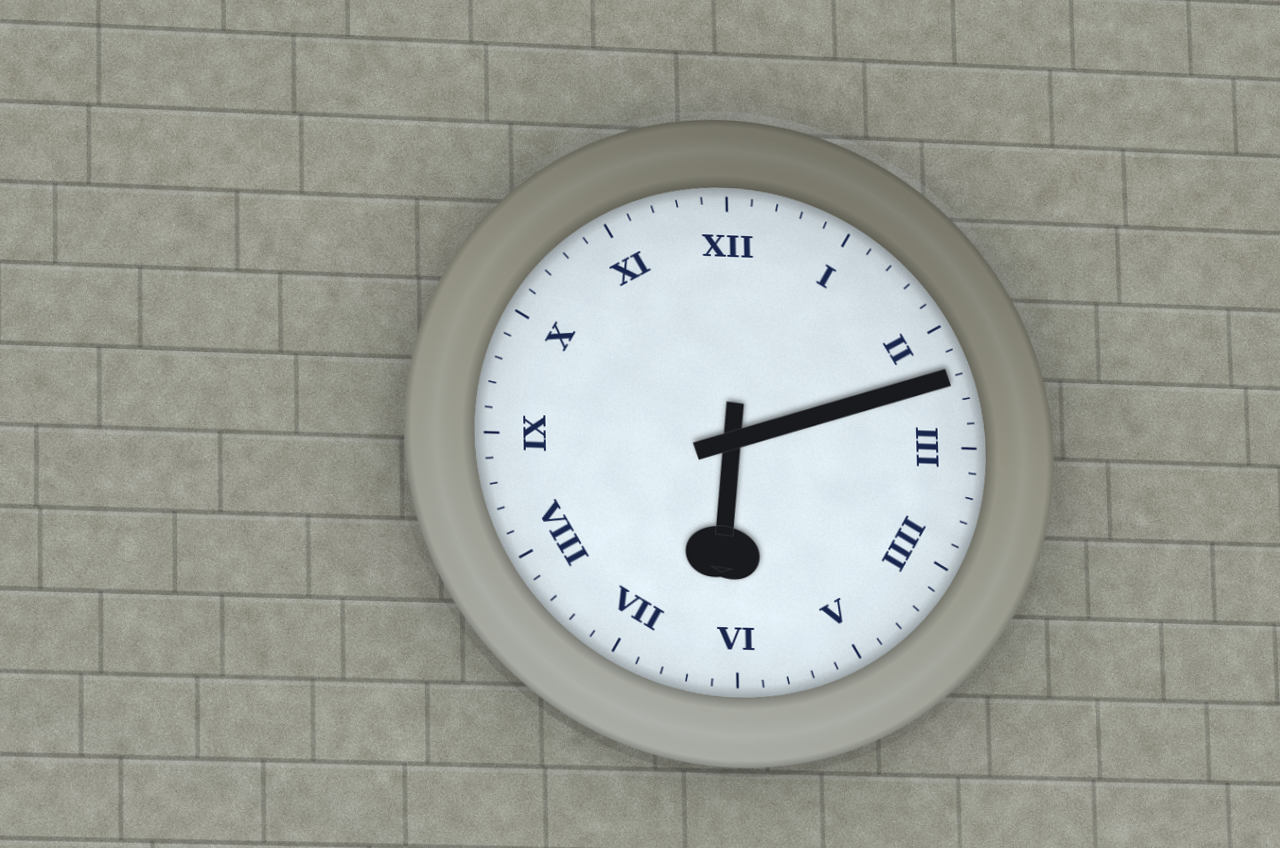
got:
6:12
